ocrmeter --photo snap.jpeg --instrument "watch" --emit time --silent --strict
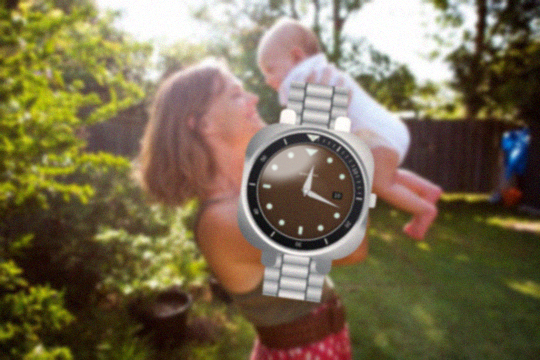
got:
12:18
